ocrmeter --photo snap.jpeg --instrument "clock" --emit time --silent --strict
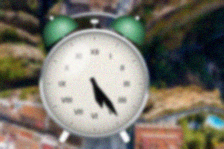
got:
5:24
